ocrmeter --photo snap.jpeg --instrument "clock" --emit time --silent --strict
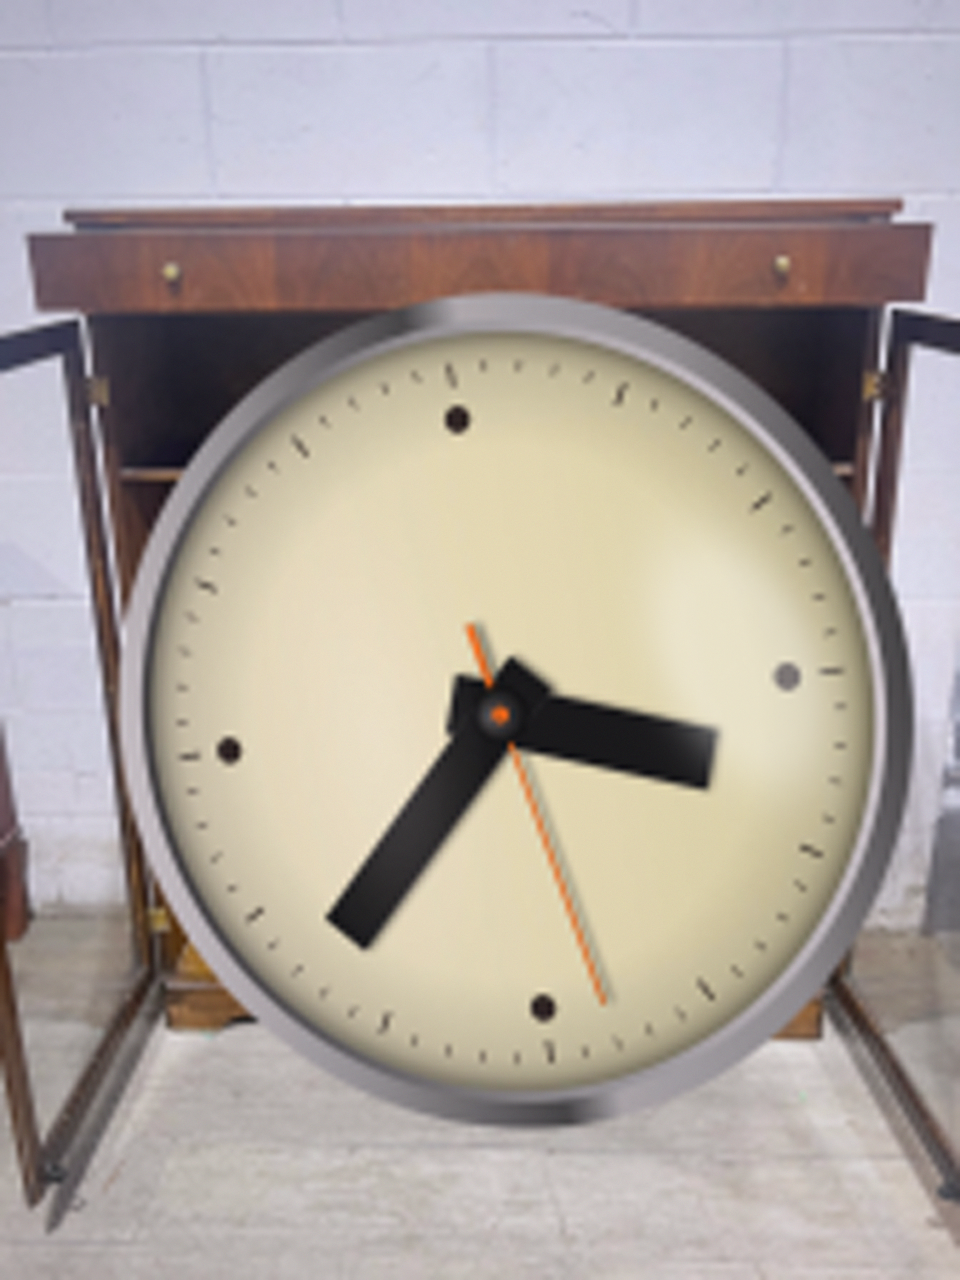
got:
3:37:28
